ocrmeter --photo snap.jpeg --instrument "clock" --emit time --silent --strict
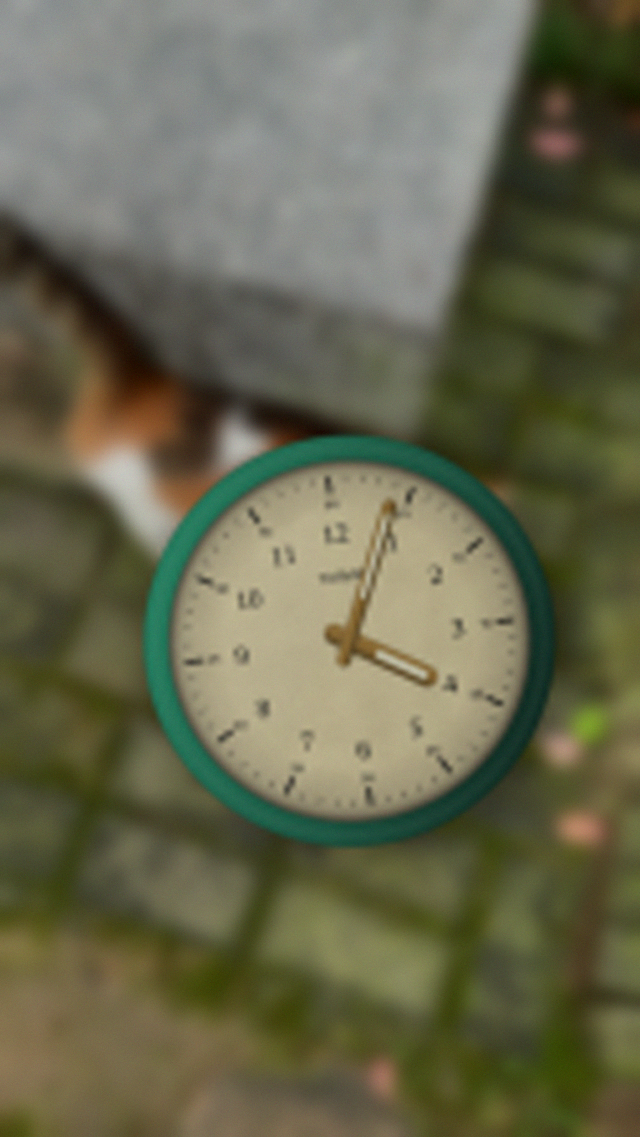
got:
4:04
